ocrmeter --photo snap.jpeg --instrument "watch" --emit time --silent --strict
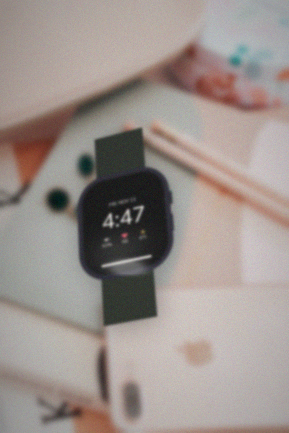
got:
4:47
